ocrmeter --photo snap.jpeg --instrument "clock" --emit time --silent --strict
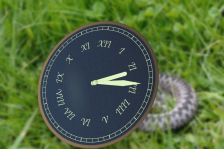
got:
2:14
